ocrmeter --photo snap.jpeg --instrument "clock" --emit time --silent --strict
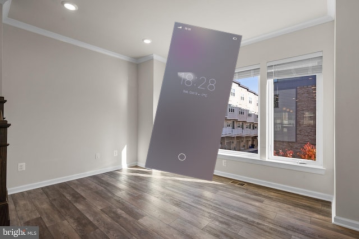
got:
18:28
